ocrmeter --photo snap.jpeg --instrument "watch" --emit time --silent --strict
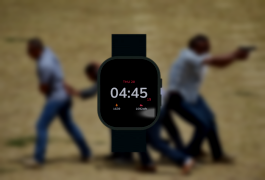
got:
4:45
